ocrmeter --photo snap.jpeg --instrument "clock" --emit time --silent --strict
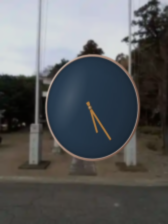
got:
5:24
